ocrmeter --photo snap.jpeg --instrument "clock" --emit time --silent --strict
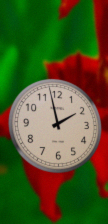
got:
1:58
